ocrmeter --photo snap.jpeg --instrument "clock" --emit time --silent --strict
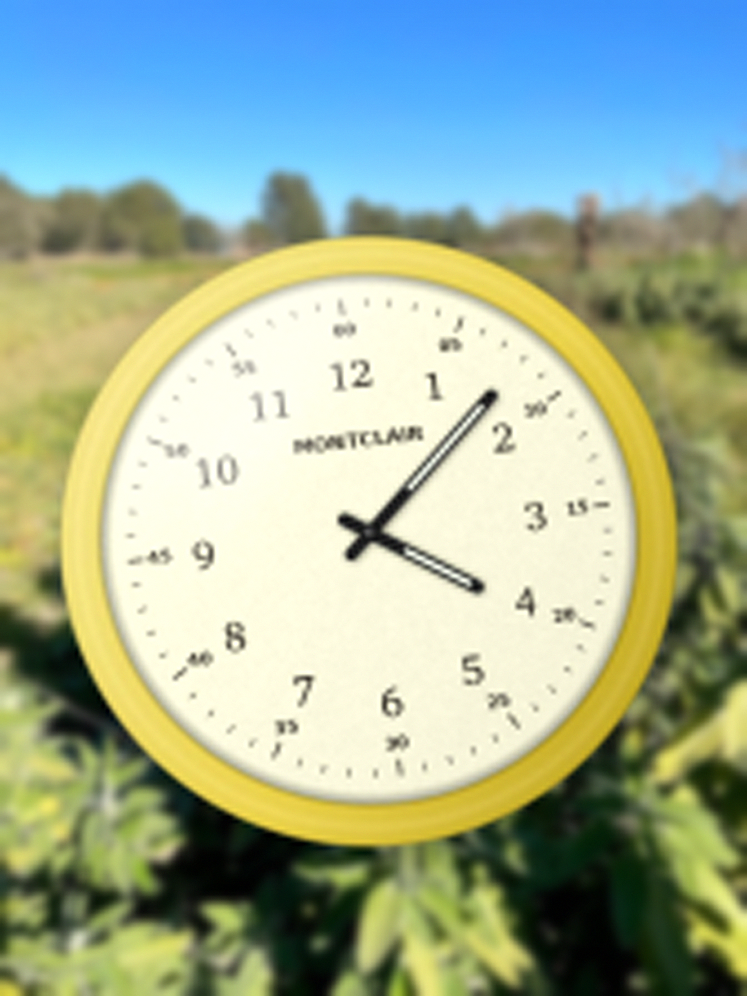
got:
4:08
